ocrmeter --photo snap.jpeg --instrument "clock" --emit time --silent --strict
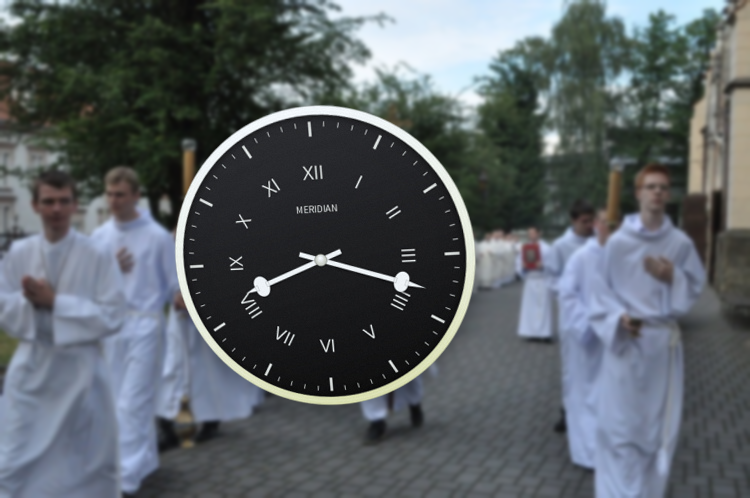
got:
8:18
